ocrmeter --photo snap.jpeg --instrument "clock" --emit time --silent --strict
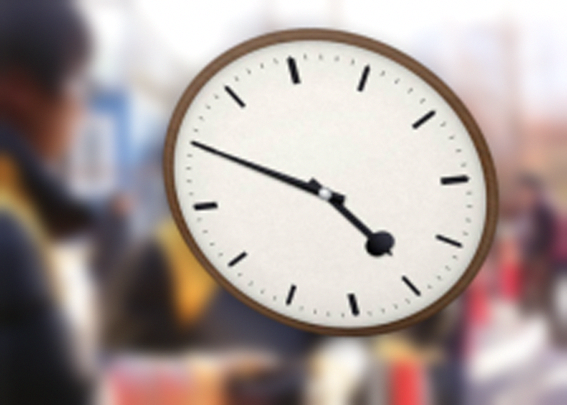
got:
4:50
